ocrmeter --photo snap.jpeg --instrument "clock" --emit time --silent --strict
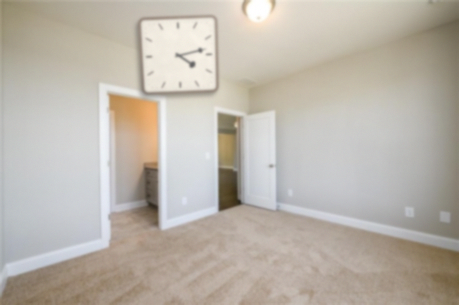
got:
4:13
